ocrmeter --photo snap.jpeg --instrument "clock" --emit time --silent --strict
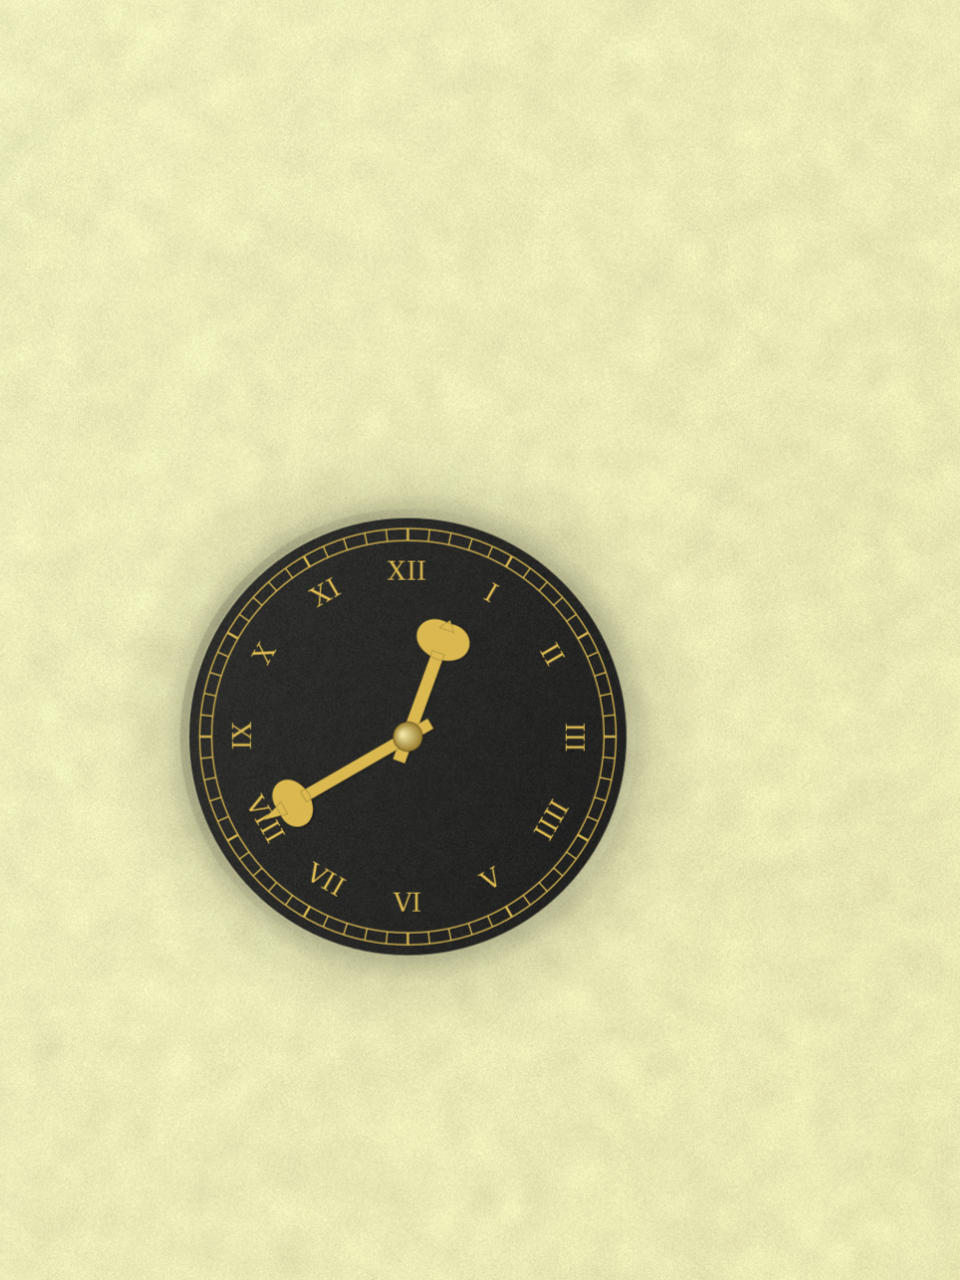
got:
12:40
